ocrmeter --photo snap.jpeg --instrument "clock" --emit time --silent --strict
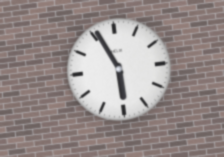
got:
5:56
